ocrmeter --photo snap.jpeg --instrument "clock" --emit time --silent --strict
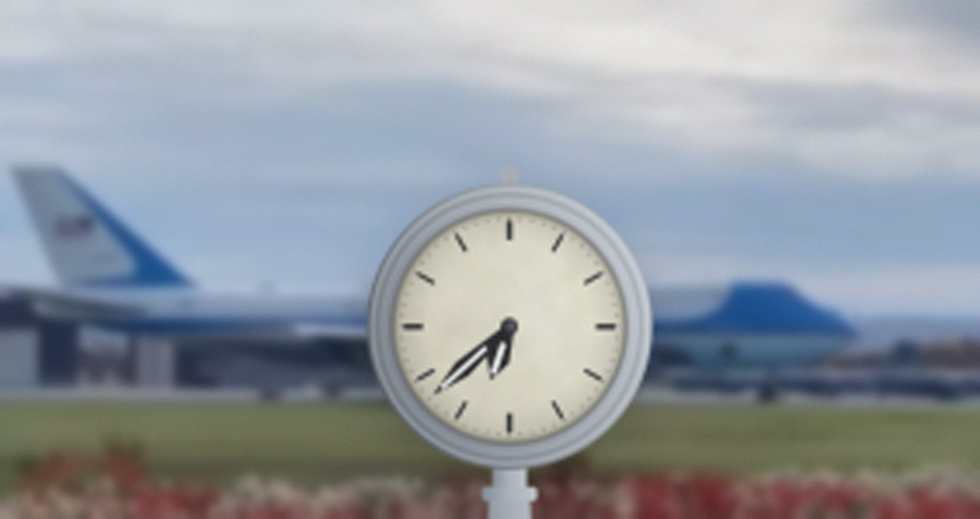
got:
6:38
